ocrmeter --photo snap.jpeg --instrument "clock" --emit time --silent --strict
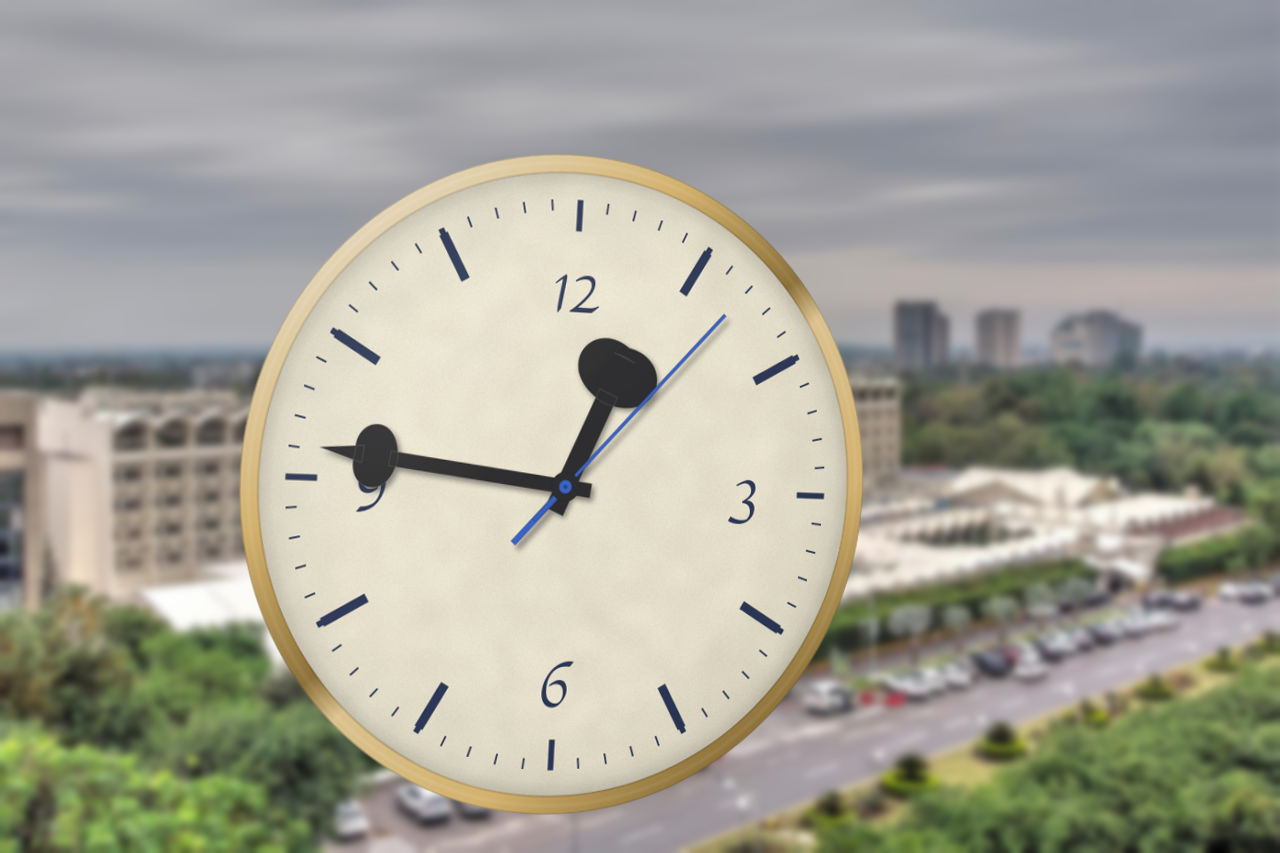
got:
12:46:07
